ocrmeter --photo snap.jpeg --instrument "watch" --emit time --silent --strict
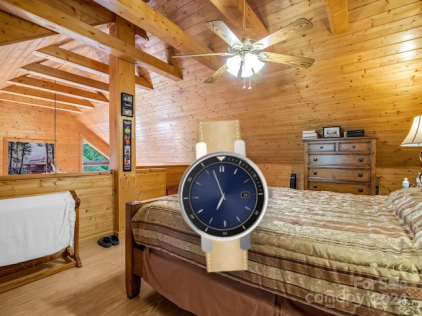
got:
6:57
